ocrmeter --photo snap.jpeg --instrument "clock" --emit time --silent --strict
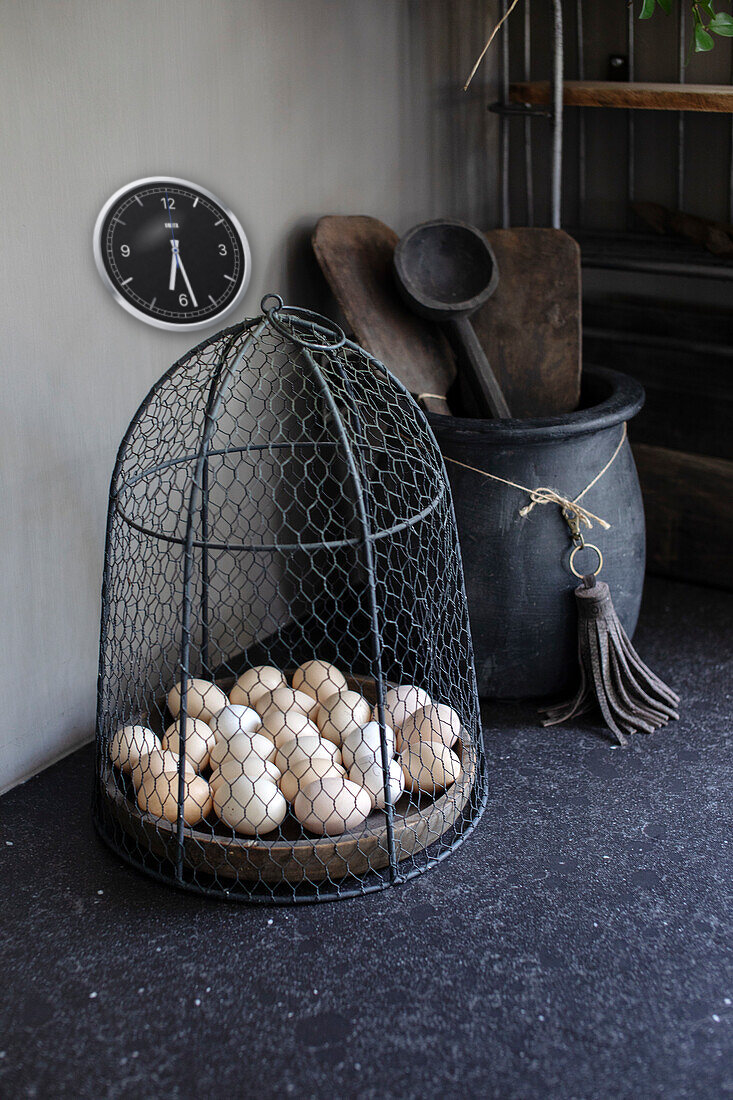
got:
6:28:00
